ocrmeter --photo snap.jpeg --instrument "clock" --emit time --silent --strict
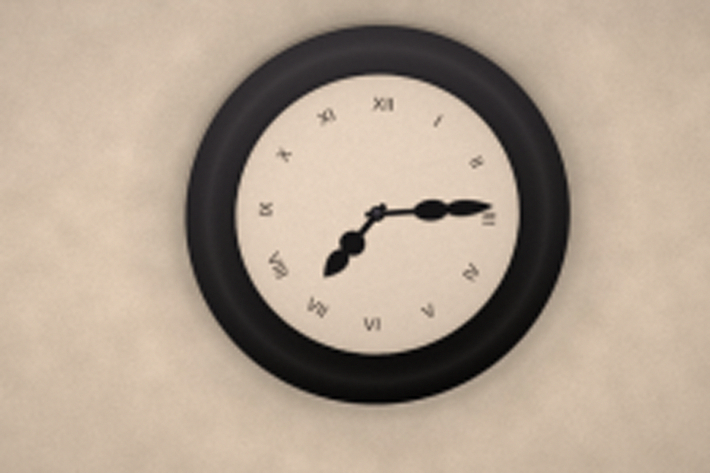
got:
7:14
